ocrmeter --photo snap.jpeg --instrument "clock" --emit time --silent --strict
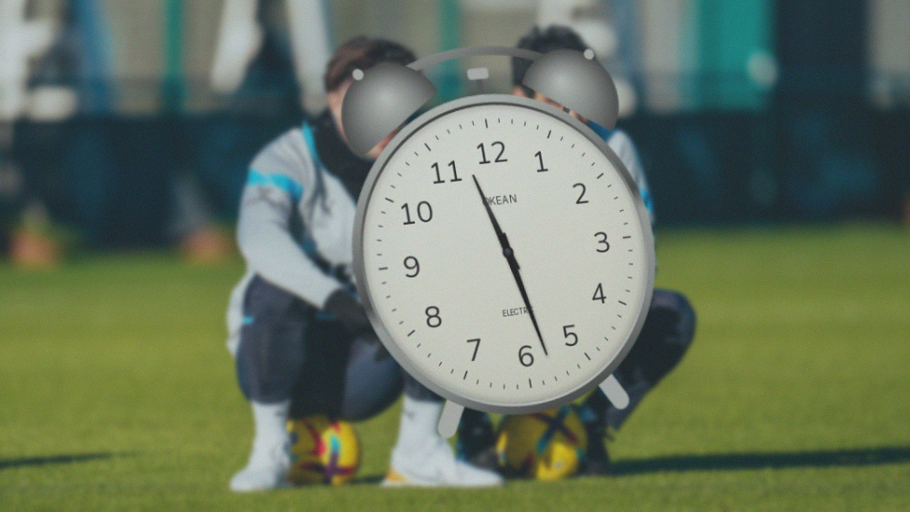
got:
11:28
